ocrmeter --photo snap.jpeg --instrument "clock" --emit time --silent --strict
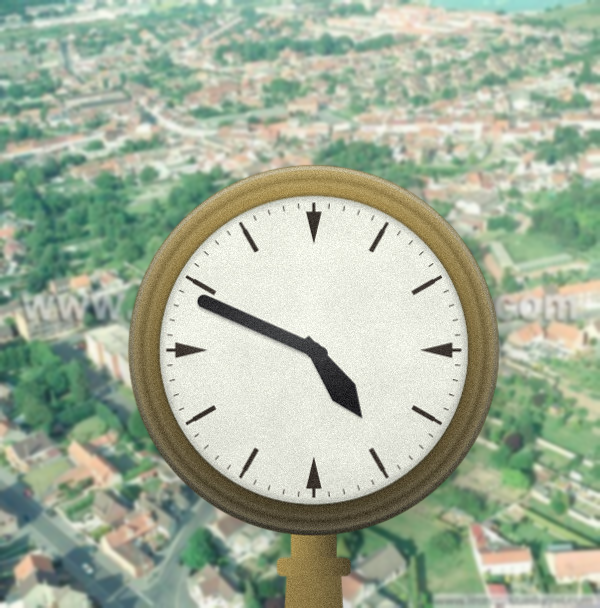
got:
4:49
